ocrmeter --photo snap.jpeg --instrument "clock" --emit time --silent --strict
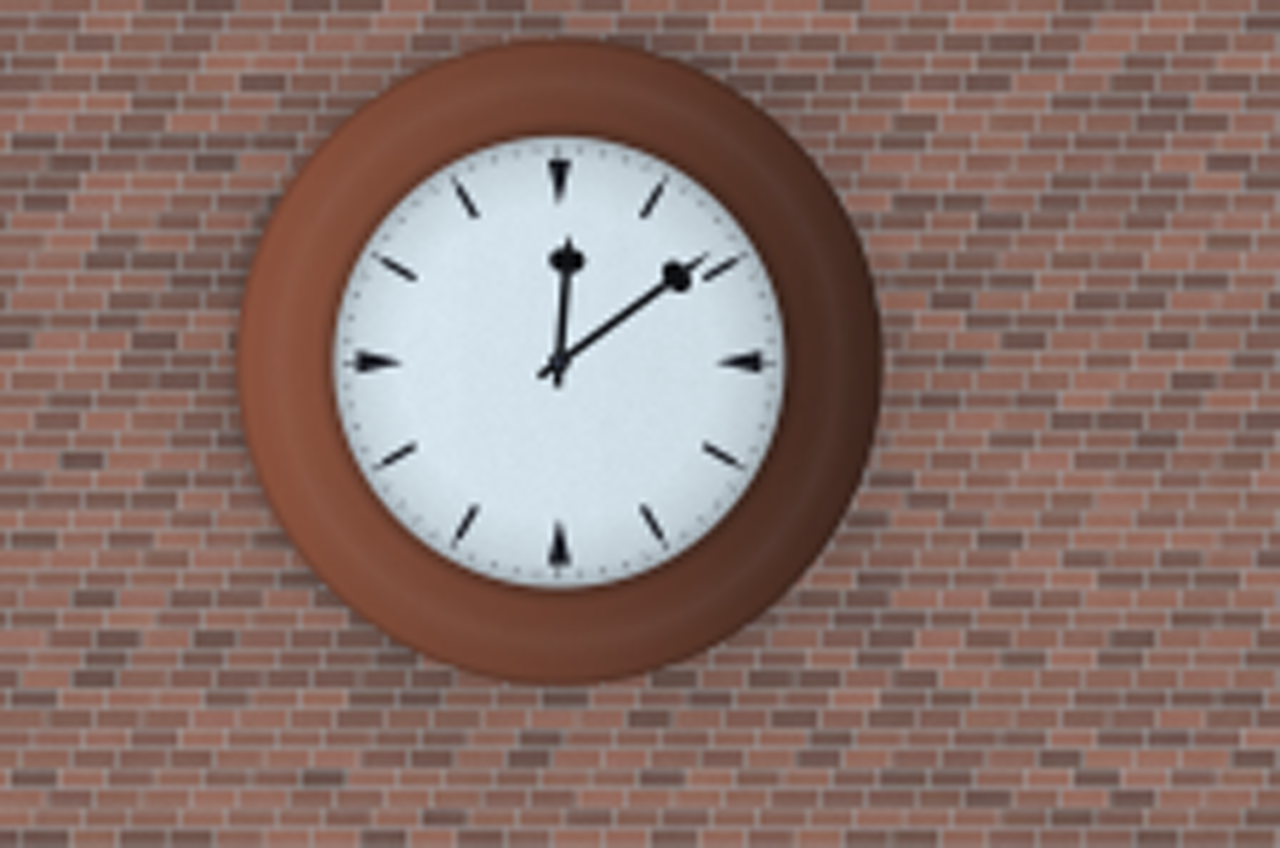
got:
12:09
